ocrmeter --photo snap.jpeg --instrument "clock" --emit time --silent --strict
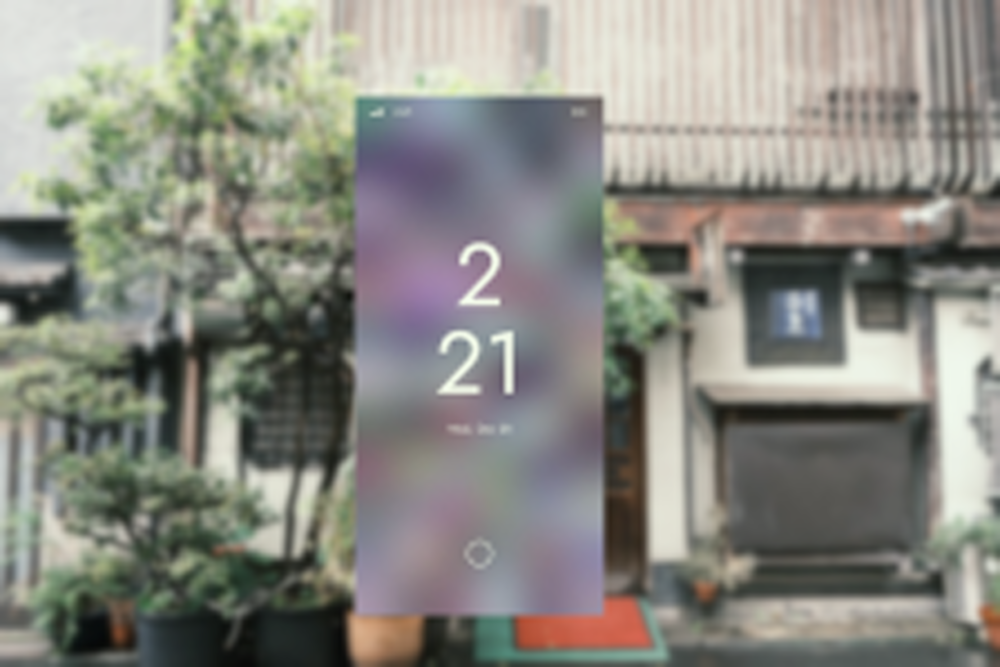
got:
2:21
